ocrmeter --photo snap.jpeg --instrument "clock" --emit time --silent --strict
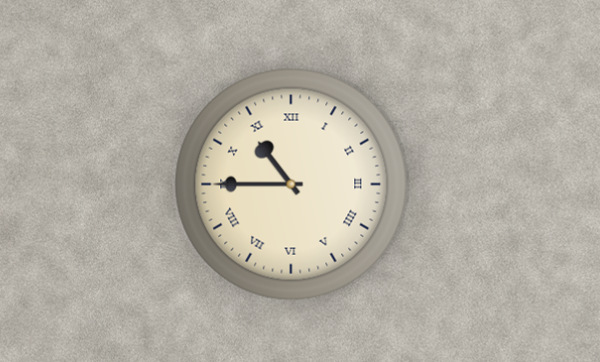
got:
10:45
